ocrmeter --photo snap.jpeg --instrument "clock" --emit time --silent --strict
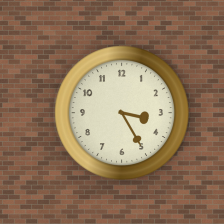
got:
3:25
